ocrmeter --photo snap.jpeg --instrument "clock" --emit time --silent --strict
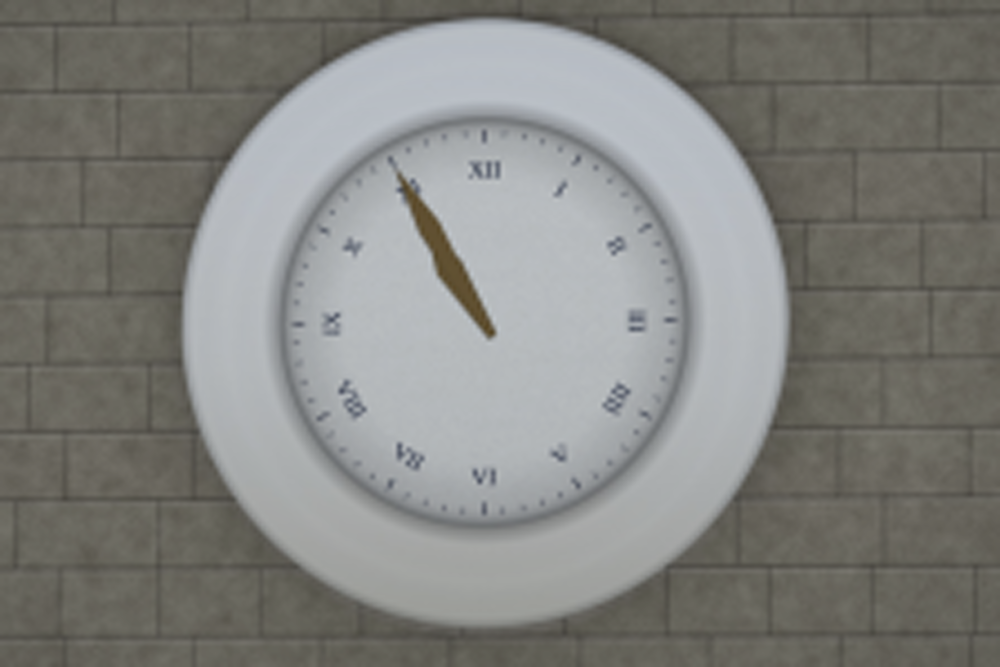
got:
10:55
